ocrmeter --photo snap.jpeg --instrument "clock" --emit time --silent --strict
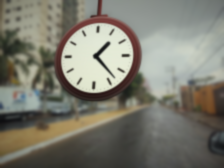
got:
1:23
